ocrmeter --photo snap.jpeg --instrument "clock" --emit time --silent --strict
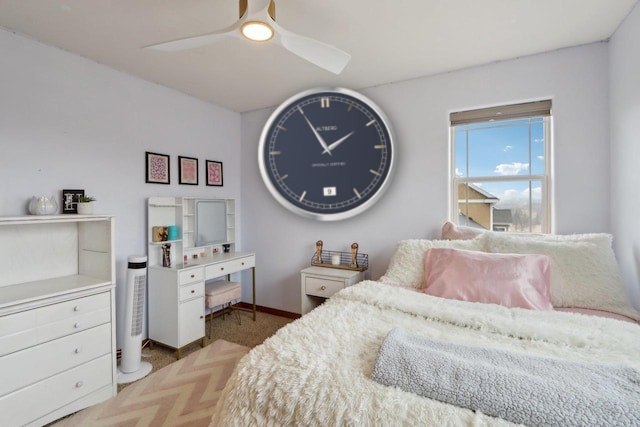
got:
1:55
